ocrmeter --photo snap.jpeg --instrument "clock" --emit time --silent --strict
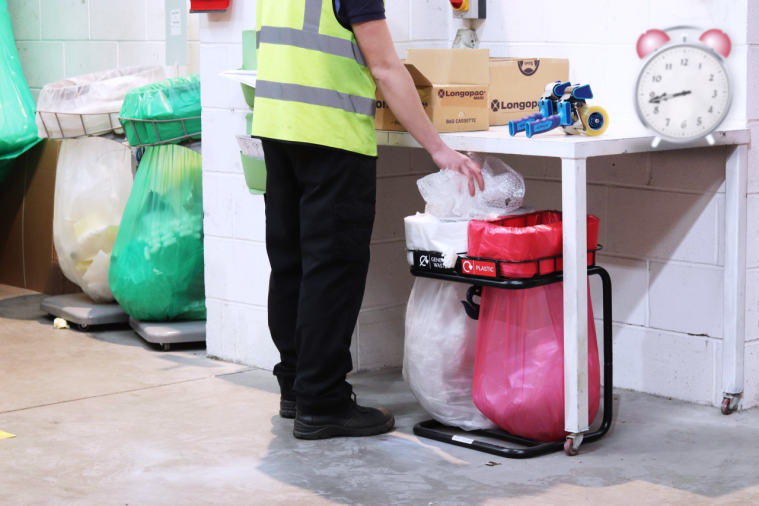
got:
8:43
